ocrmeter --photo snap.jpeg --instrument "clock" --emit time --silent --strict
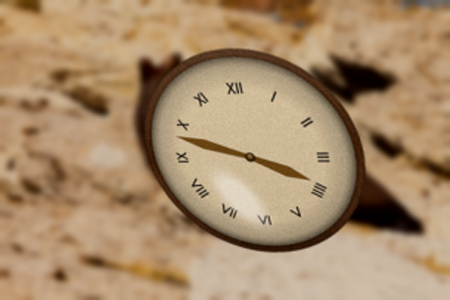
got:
3:48
